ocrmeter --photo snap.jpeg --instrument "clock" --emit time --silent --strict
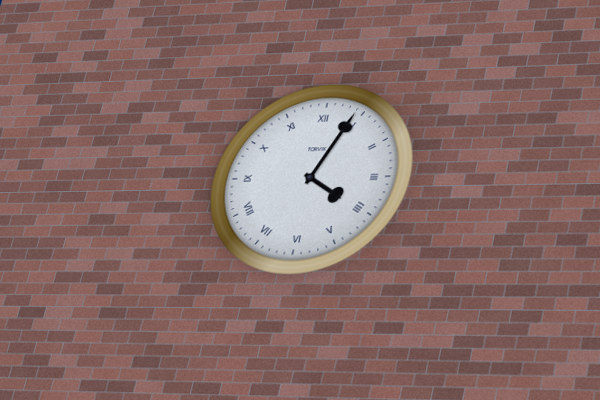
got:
4:04
